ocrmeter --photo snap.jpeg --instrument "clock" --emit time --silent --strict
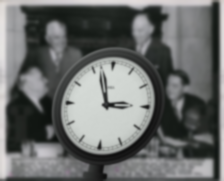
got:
2:57
